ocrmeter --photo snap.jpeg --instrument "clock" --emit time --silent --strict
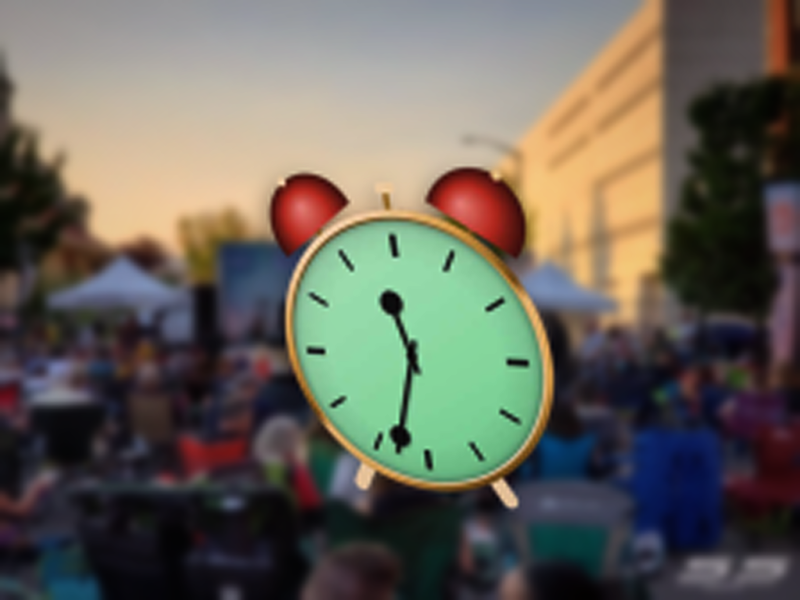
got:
11:33
